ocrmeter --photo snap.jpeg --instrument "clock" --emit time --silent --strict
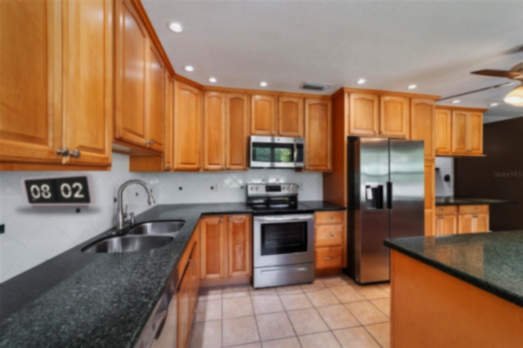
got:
8:02
